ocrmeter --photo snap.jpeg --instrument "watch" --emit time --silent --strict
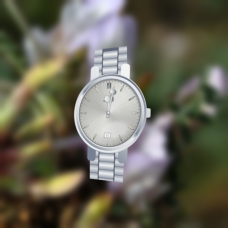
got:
12:02
